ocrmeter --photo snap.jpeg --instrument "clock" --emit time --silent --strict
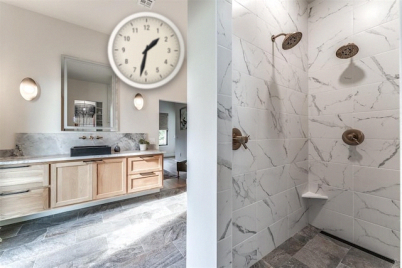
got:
1:32
